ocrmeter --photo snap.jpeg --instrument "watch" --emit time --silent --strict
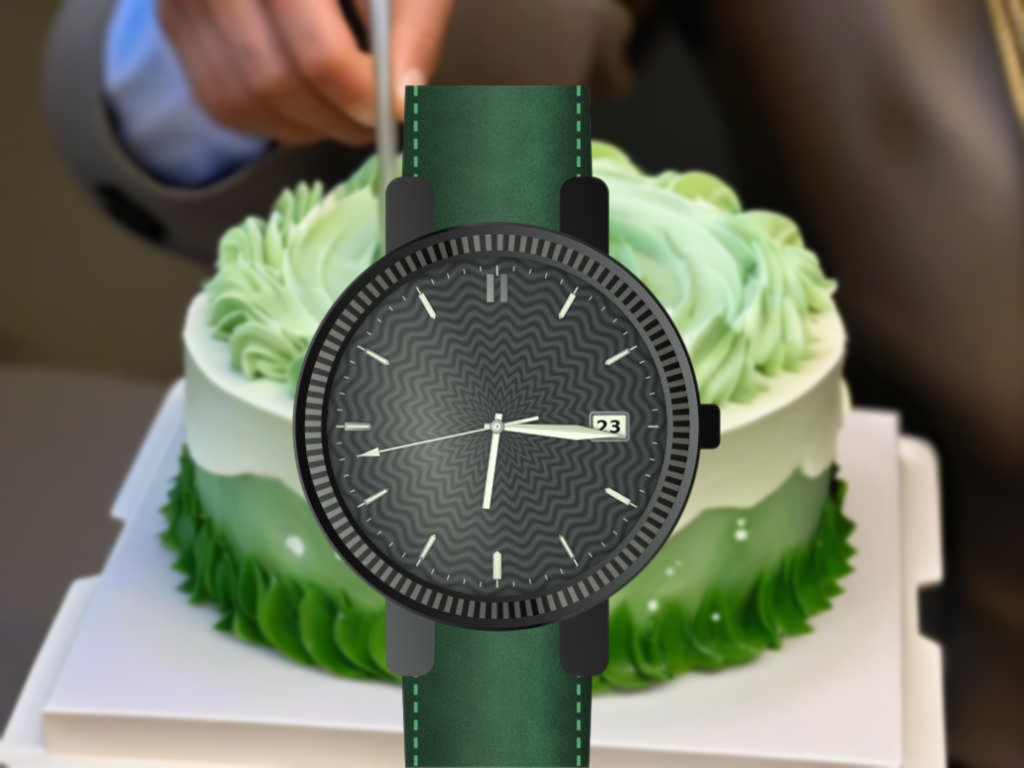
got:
6:15:43
